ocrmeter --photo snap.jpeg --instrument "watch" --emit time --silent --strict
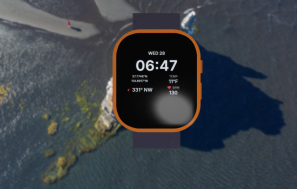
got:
6:47
